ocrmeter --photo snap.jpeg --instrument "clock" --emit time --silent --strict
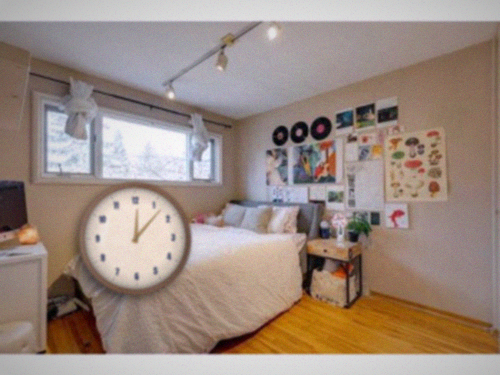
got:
12:07
